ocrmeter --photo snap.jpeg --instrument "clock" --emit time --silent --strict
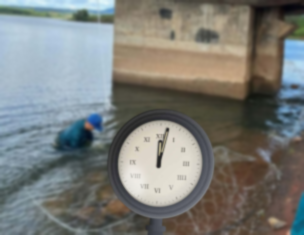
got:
12:02
